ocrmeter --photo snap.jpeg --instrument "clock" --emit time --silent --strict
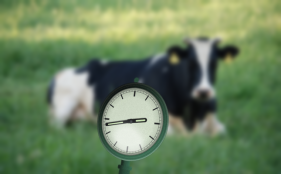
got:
2:43
